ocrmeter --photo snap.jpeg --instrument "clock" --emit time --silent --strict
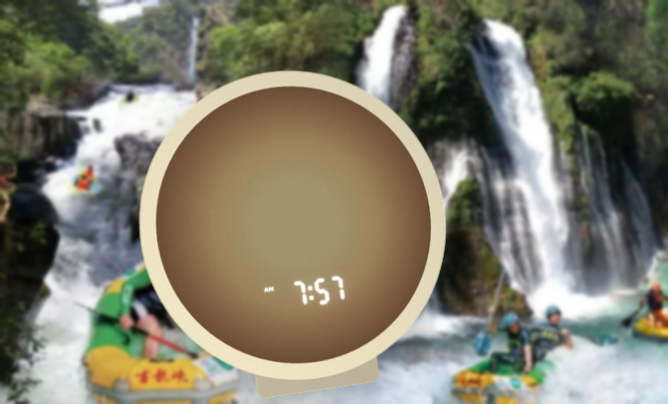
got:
7:57
